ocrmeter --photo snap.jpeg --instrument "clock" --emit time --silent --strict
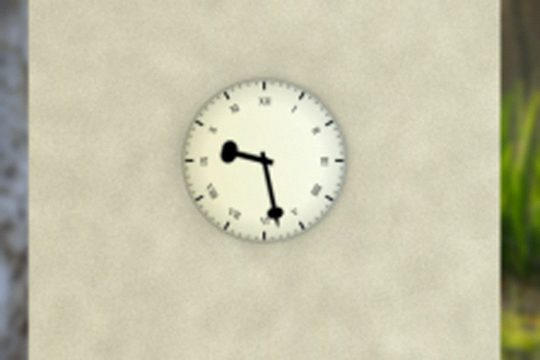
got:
9:28
